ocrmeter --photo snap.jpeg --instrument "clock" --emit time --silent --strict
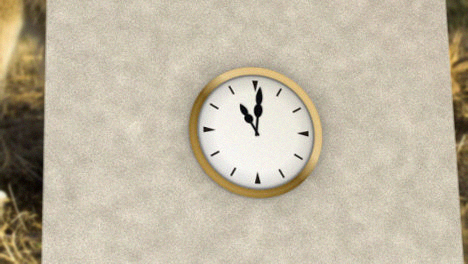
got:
11:01
